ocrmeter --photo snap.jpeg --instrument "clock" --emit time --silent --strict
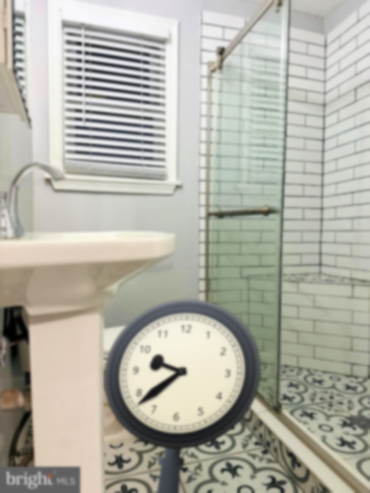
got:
9:38
